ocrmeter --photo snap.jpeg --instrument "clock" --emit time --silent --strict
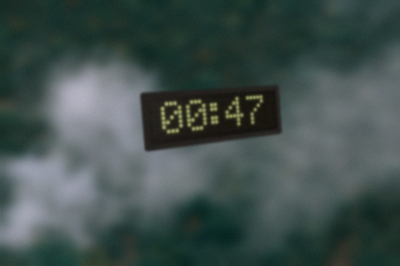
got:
0:47
